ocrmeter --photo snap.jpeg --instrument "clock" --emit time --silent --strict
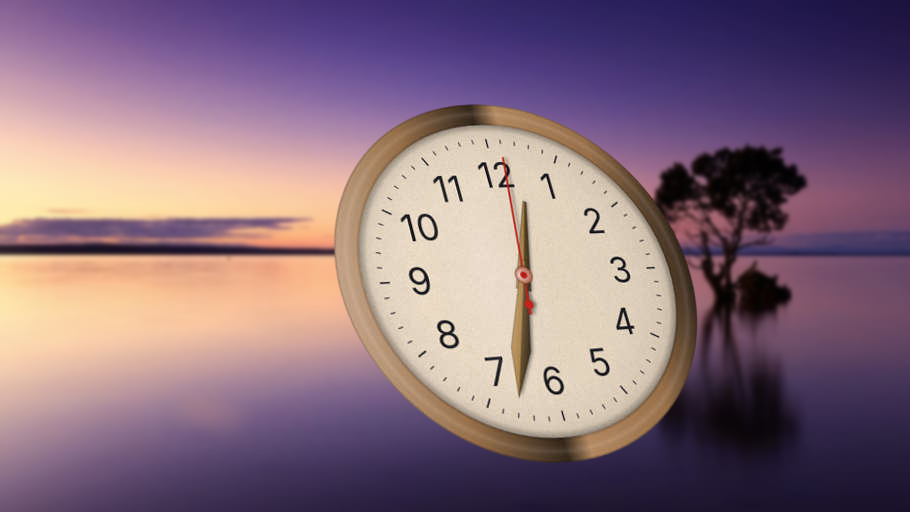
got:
12:33:01
